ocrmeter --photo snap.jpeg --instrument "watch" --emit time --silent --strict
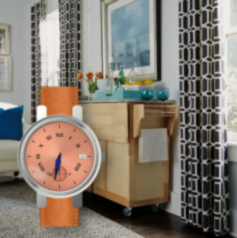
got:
6:32
